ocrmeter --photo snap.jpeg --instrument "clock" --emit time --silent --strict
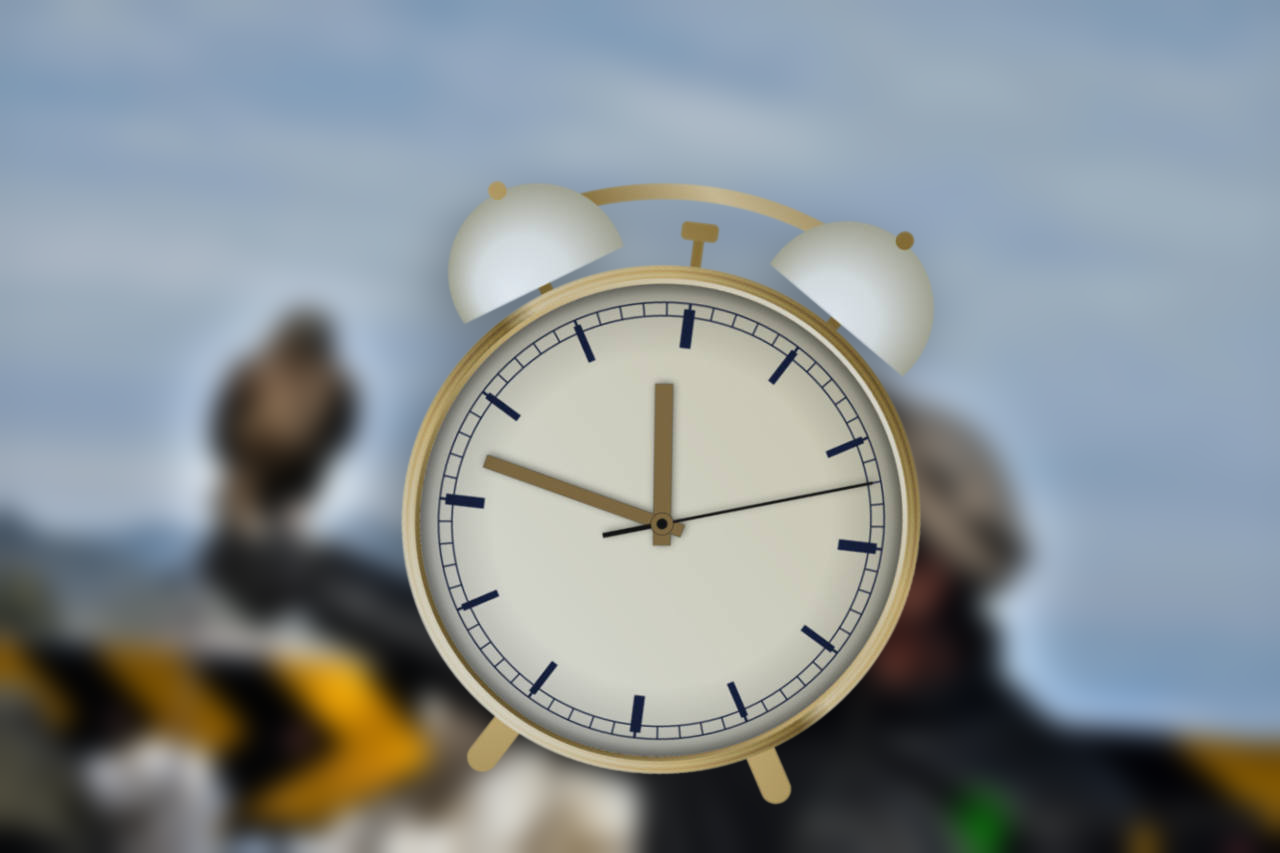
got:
11:47:12
